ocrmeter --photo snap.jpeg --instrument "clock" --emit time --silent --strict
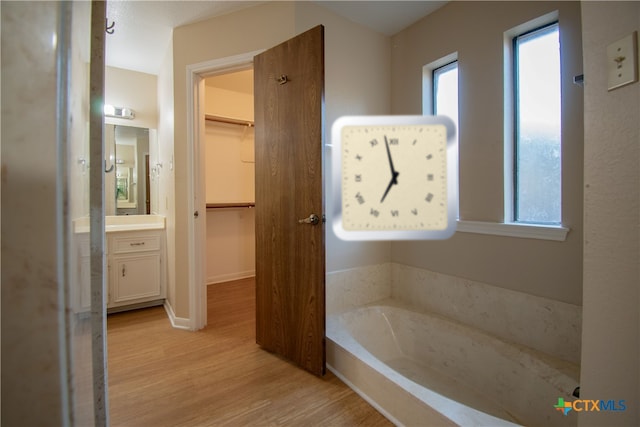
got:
6:58
